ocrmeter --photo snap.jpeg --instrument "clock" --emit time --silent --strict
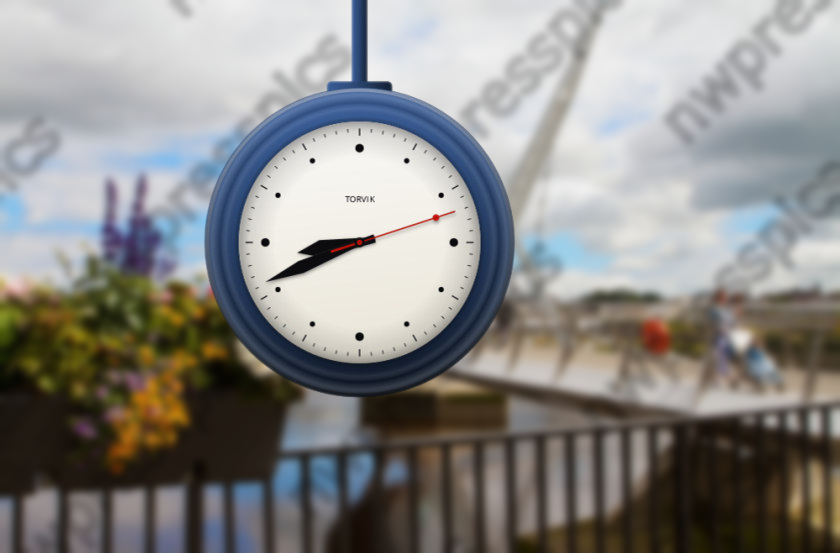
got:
8:41:12
